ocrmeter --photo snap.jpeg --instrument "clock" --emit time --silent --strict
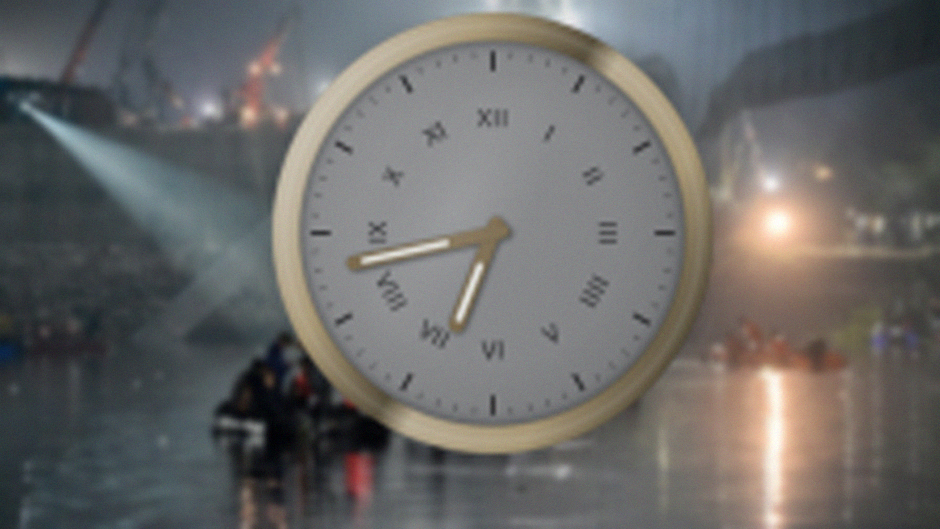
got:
6:43
